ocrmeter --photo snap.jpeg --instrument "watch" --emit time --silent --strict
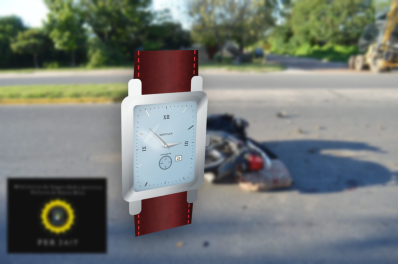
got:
2:53
